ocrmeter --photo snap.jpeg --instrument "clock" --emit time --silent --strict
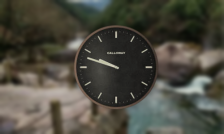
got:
9:48
